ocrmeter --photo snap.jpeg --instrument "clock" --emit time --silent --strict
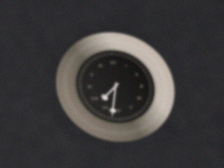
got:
7:32
